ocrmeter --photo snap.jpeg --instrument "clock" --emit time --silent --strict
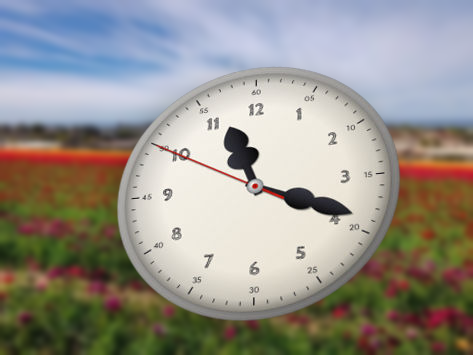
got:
11:18:50
